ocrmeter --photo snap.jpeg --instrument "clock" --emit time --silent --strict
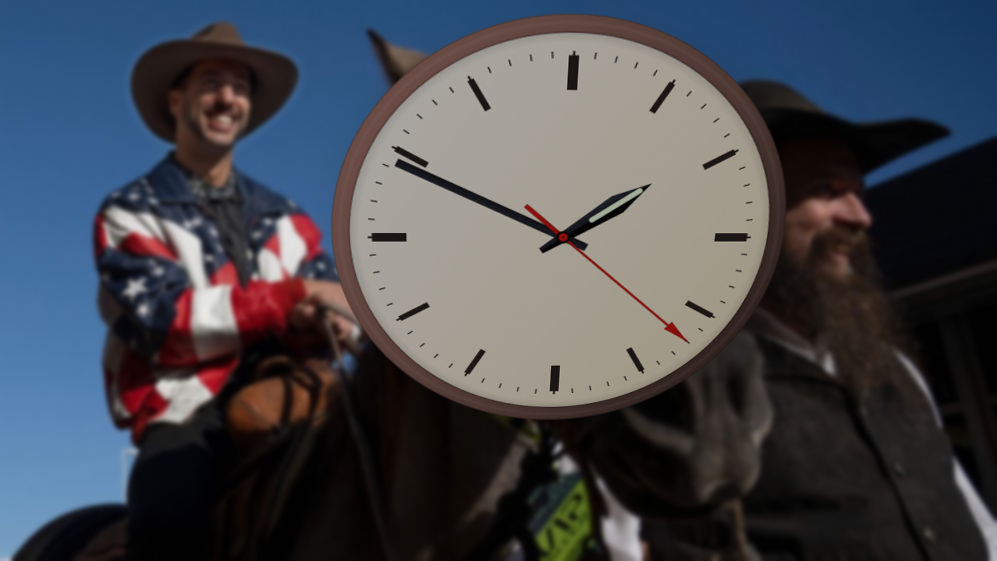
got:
1:49:22
